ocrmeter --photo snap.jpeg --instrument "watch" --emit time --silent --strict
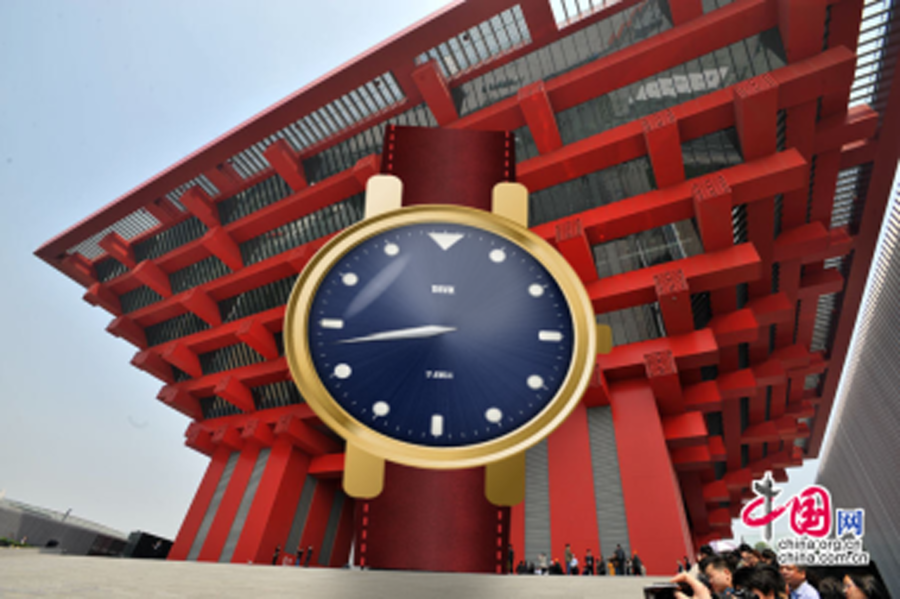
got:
8:43
